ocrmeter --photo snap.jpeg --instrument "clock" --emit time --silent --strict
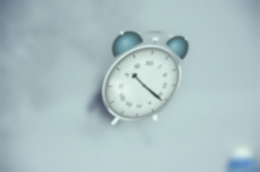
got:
10:21
